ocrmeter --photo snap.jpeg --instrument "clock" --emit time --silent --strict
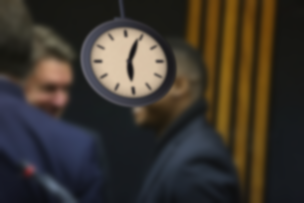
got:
6:04
